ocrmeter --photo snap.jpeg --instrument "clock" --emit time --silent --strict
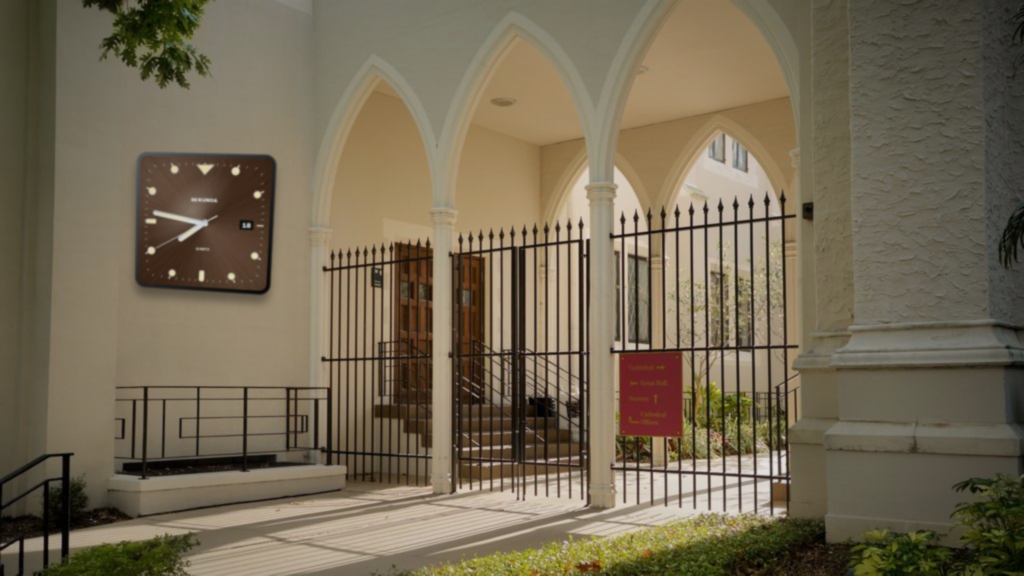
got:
7:46:40
